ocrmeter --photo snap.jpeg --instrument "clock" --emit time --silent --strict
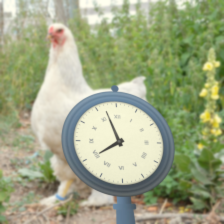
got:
7:57
